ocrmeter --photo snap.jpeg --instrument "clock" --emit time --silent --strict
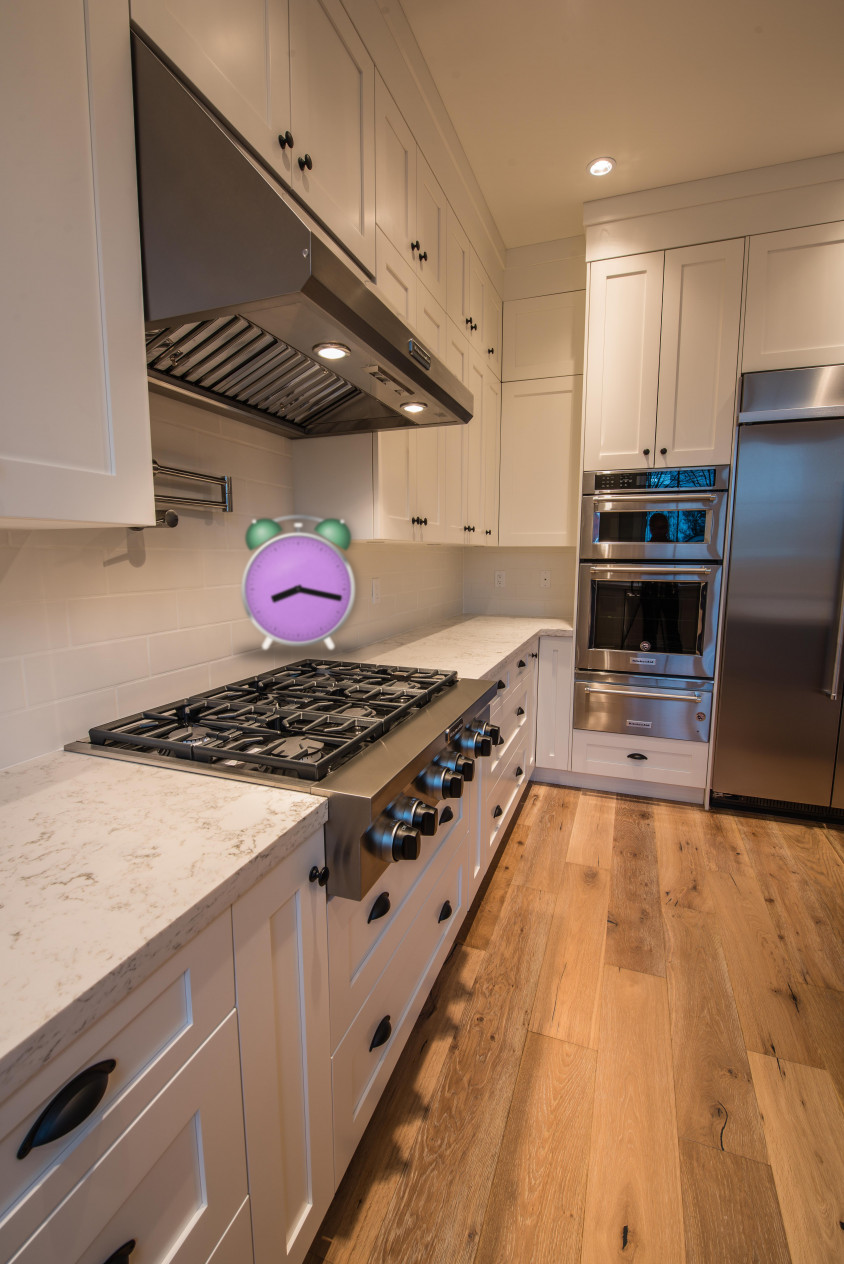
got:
8:17
